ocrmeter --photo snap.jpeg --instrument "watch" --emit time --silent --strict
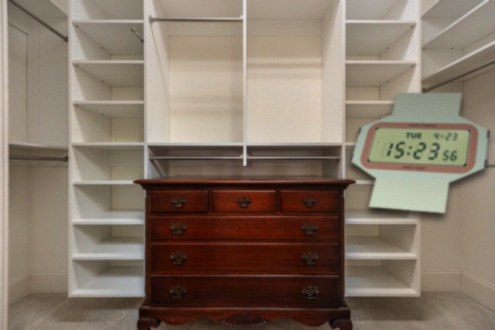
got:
15:23
